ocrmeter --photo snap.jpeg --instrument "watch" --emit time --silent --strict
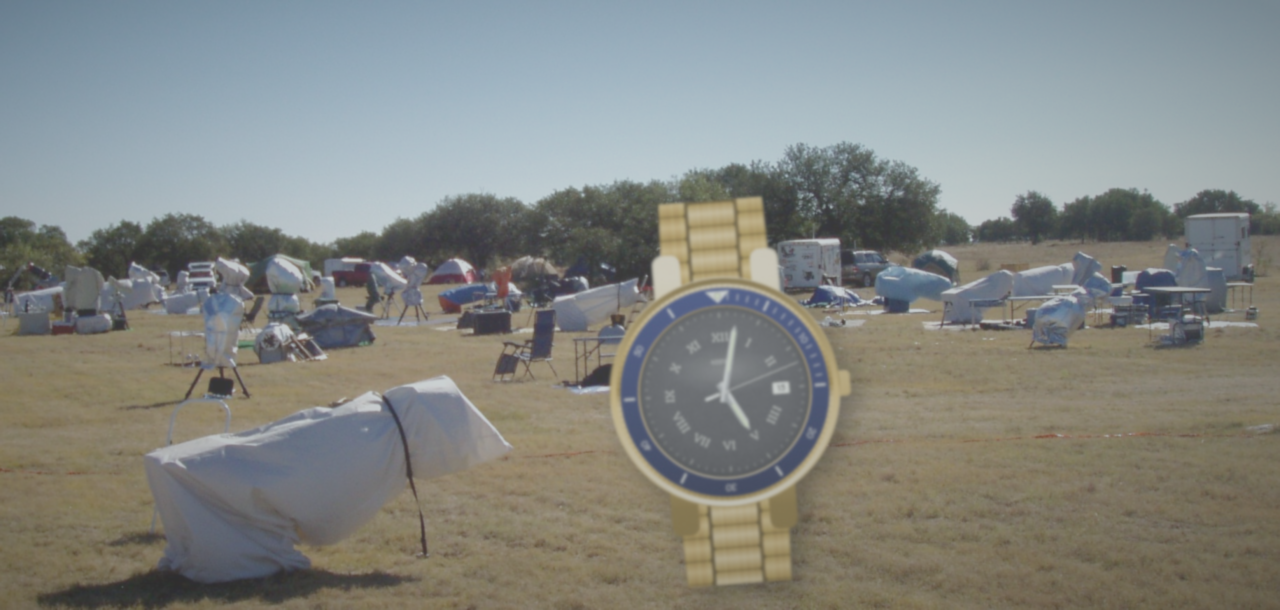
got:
5:02:12
